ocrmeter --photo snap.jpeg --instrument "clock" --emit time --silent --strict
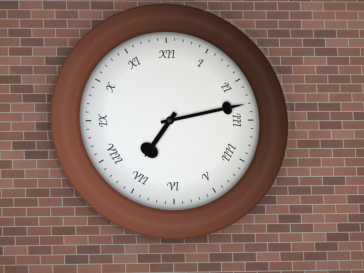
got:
7:13
